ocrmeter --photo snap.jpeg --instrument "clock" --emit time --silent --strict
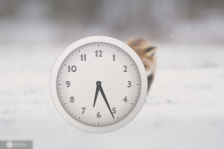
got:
6:26
